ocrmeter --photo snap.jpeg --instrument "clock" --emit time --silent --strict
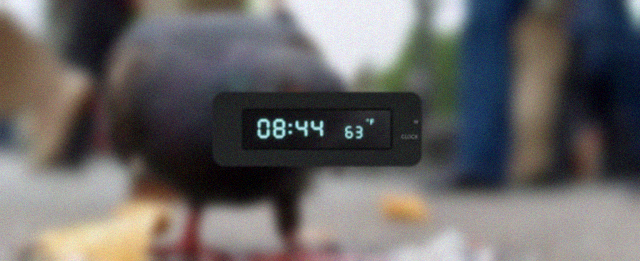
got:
8:44
